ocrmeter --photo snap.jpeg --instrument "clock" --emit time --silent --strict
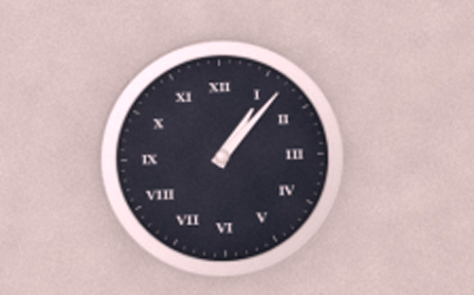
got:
1:07
